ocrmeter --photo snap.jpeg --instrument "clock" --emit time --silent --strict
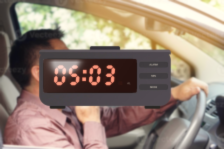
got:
5:03
